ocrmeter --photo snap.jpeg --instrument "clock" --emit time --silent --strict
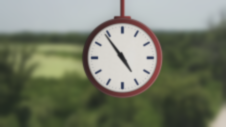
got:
4:54
